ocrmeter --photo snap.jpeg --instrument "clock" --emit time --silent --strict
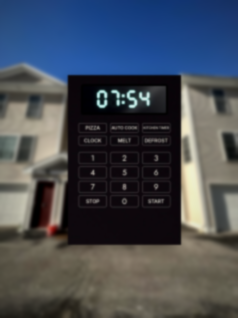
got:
7:54
